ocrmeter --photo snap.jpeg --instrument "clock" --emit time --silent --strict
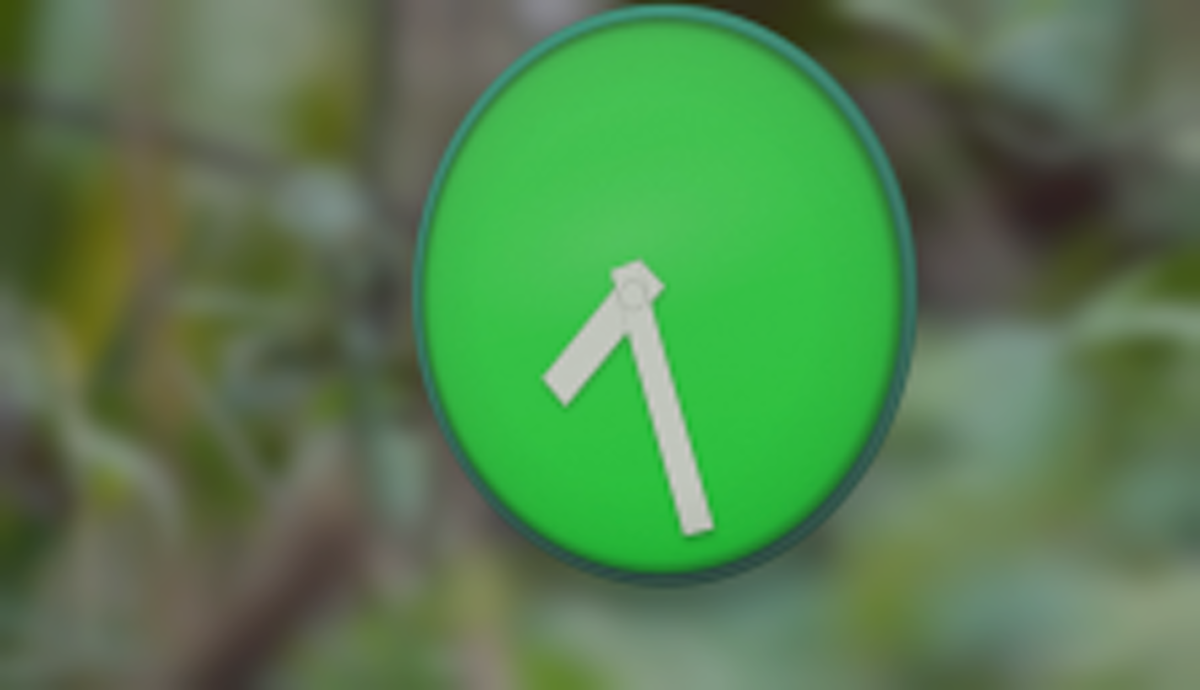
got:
7:27
